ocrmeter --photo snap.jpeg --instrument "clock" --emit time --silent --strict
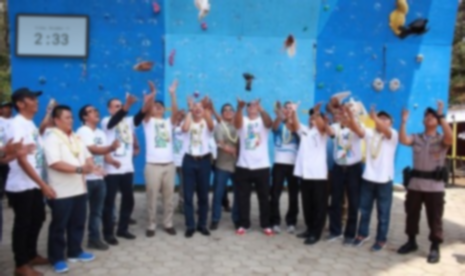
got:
2:33
